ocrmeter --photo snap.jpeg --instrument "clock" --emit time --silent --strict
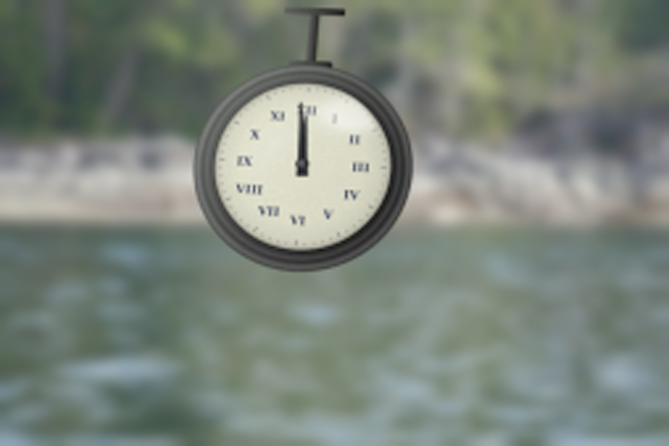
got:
11:59
